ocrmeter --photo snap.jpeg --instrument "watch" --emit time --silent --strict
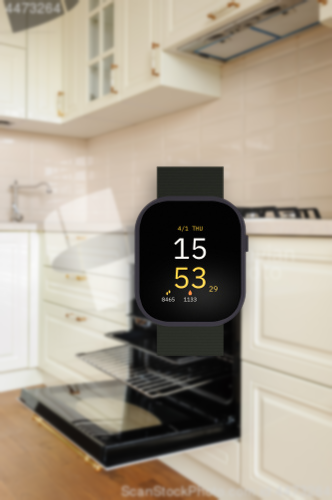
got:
15:53:29
